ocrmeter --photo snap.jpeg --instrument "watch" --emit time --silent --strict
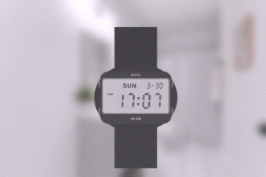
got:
17:07
